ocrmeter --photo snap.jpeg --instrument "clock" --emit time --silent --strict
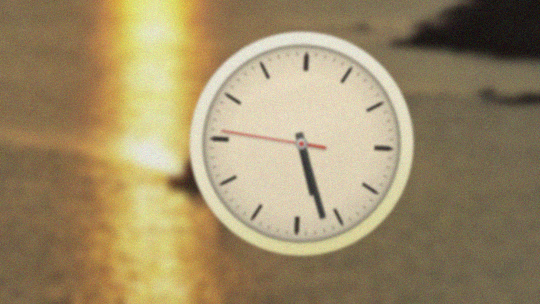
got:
5:26:46
